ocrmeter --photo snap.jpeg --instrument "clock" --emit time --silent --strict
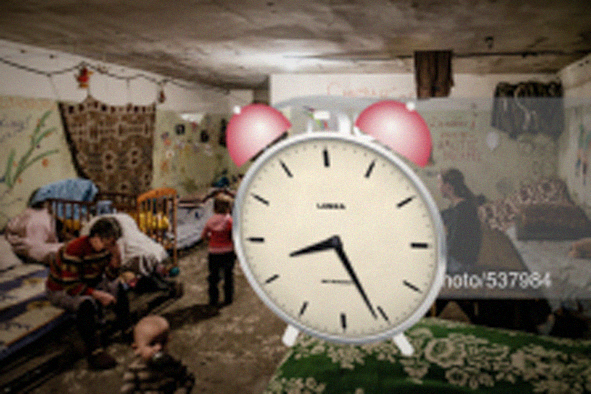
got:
8:26
